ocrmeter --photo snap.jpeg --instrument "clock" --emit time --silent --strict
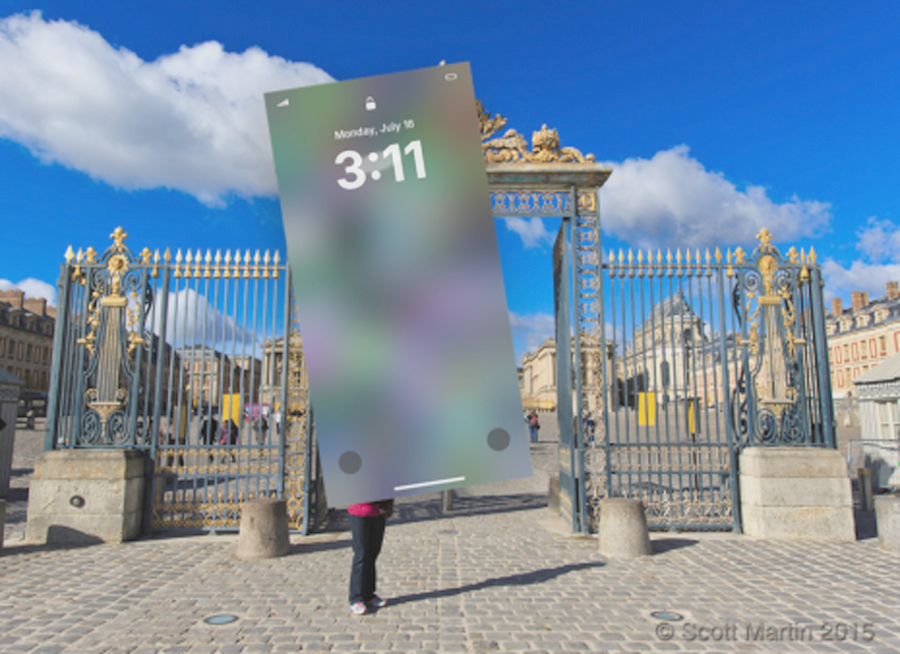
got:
3:11
